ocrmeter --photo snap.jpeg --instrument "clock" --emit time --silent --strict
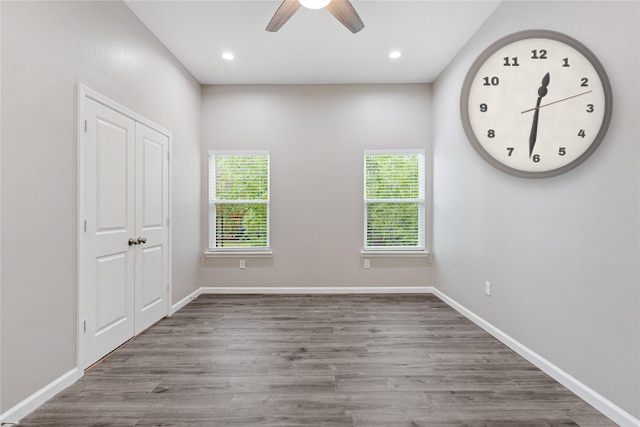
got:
12:31:12
